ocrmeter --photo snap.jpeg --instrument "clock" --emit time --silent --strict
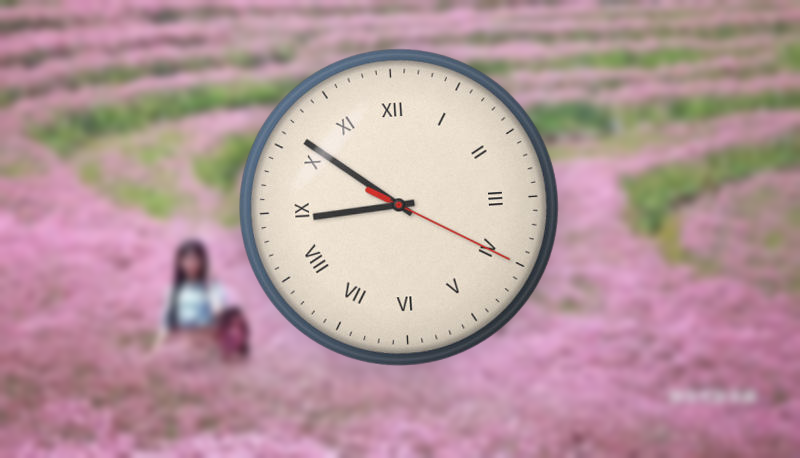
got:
8:51:20
